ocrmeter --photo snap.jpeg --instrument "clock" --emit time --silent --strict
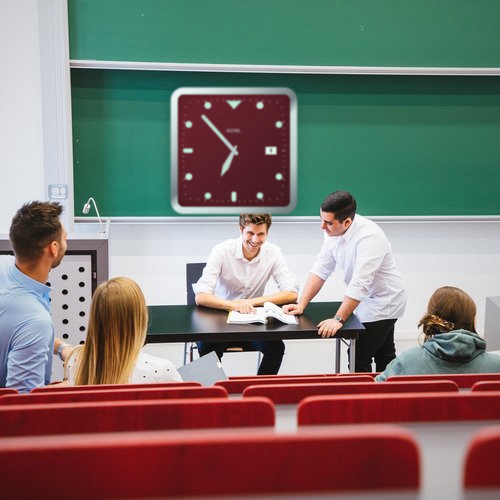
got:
6:53
